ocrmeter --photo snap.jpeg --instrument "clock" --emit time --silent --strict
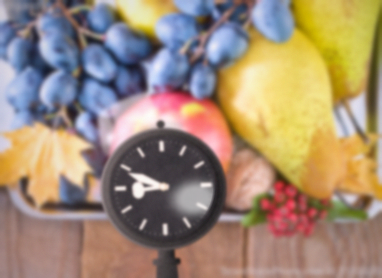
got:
8:49
